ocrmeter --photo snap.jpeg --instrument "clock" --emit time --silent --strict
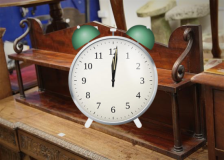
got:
12:01
